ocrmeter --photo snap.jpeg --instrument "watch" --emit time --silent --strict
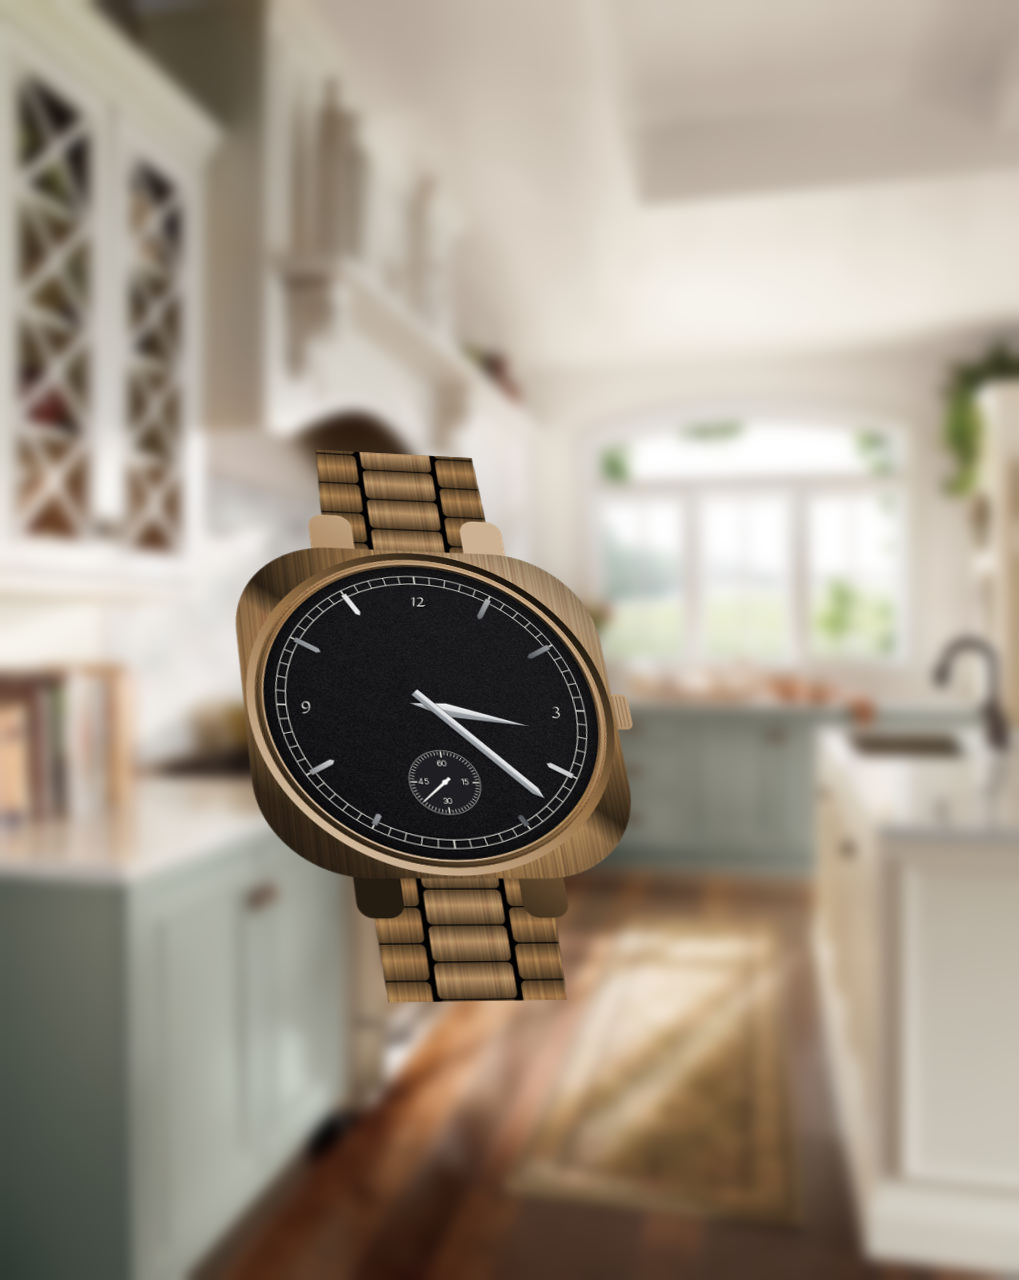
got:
3:22:38
